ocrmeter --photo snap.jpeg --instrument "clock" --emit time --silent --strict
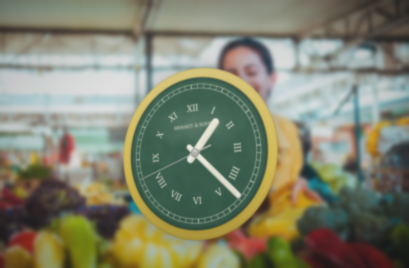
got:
1:22:42
